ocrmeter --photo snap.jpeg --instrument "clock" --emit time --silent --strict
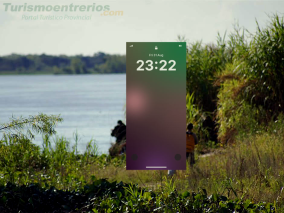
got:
23:22
